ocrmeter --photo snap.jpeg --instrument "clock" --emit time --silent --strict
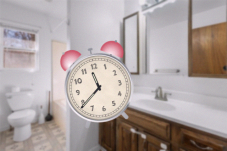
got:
11:39
